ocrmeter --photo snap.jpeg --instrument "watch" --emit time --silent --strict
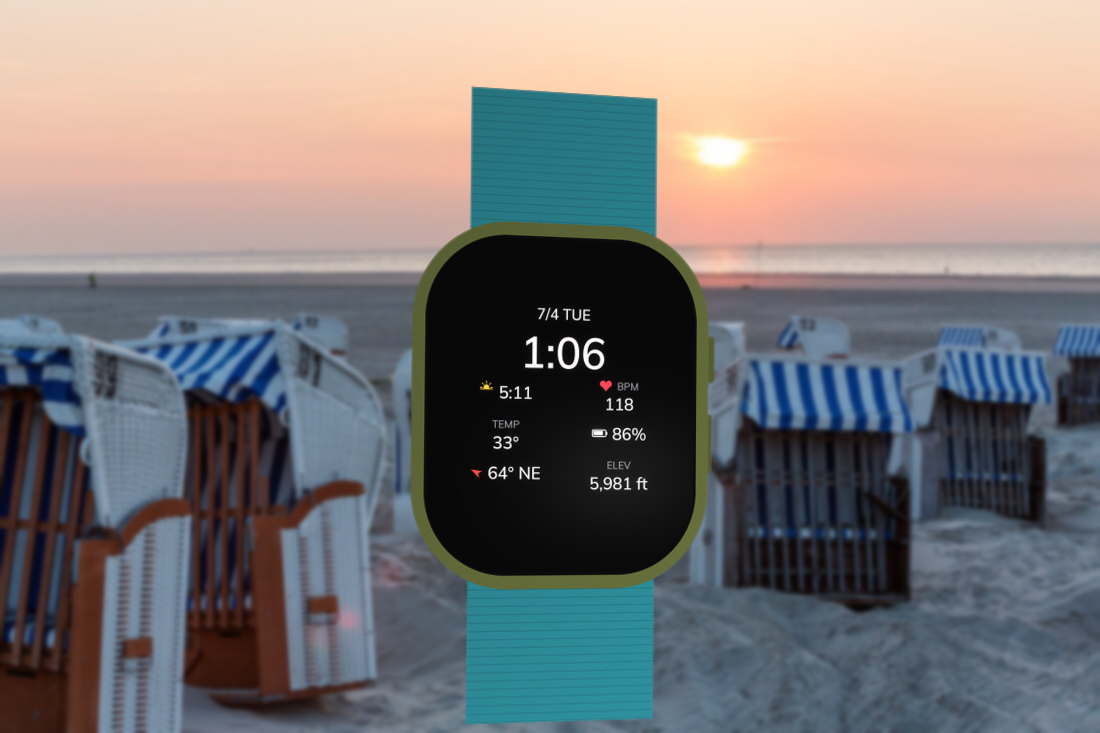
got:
1:06
